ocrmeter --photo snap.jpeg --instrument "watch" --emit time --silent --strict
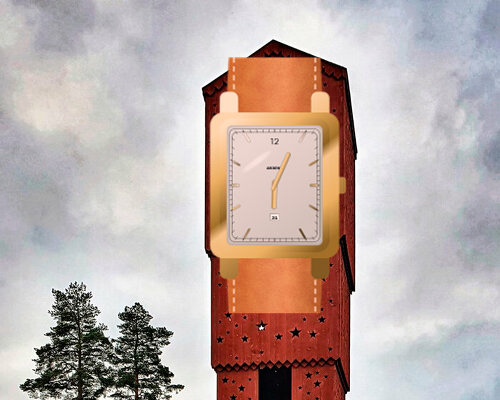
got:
6:04
